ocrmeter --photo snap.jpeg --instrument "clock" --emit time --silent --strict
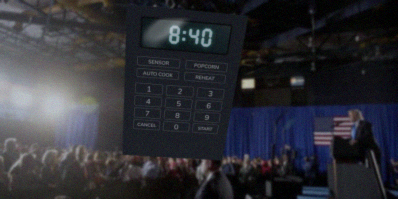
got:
8:40
